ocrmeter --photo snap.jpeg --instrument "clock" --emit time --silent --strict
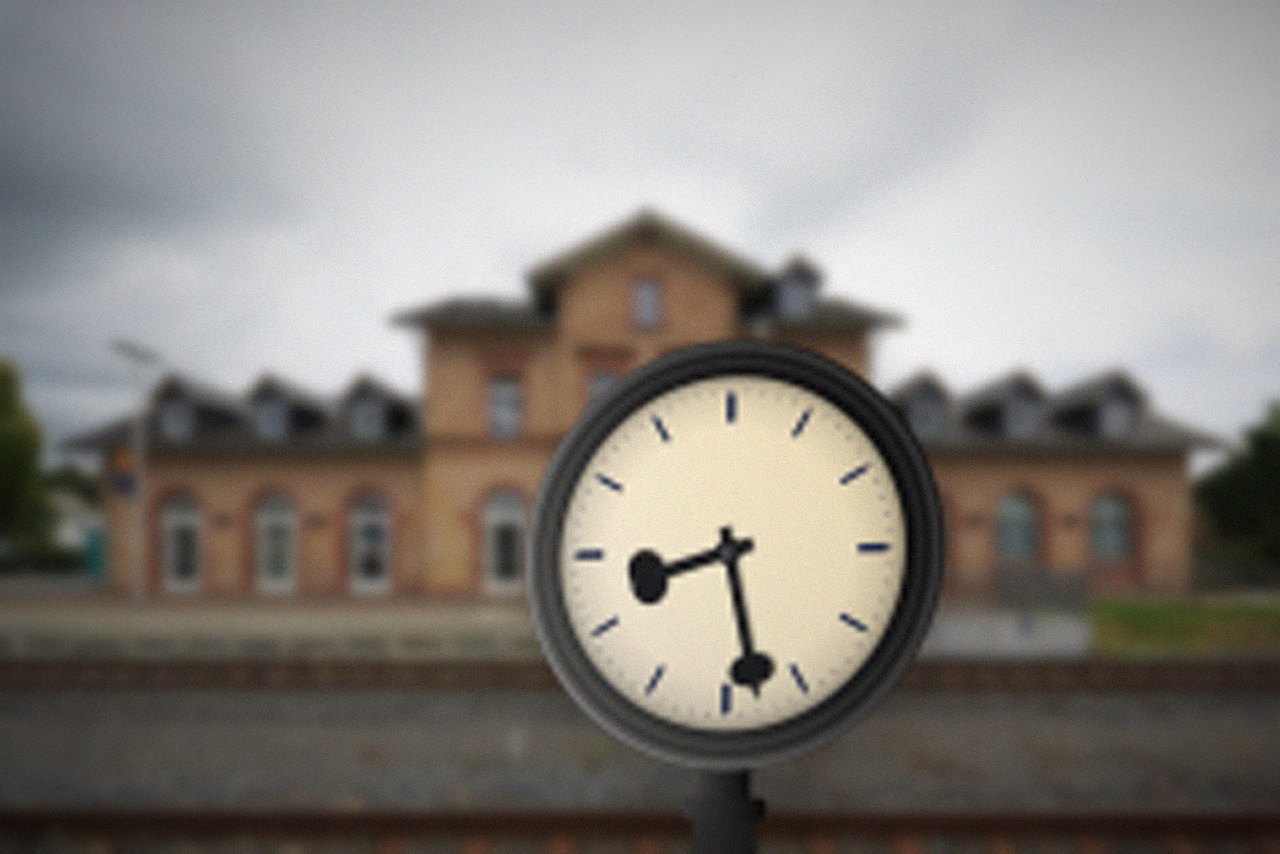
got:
8:28
